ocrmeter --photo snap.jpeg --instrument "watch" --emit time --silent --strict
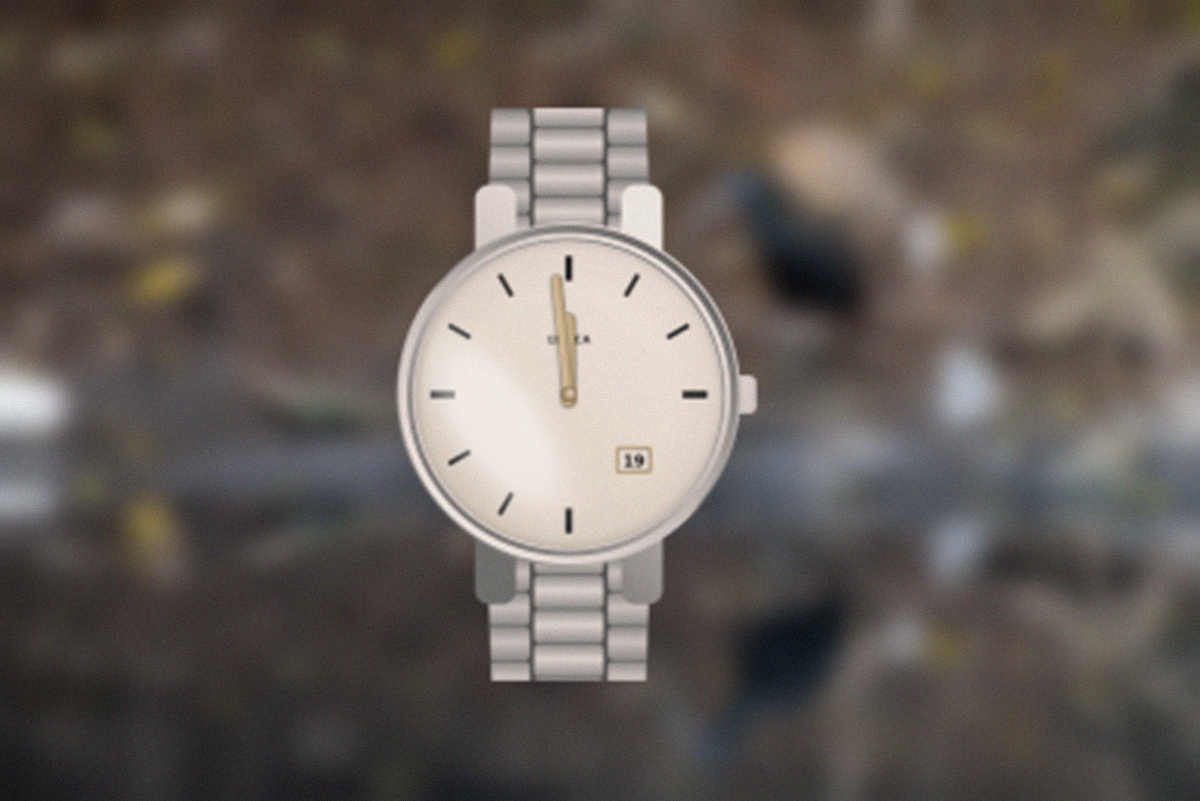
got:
11:59
